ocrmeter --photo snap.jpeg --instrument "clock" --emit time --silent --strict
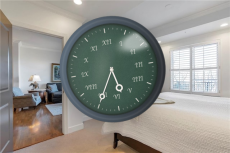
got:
5:35
